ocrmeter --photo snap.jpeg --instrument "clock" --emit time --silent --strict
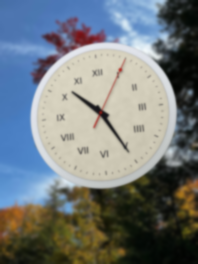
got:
10:25:05
